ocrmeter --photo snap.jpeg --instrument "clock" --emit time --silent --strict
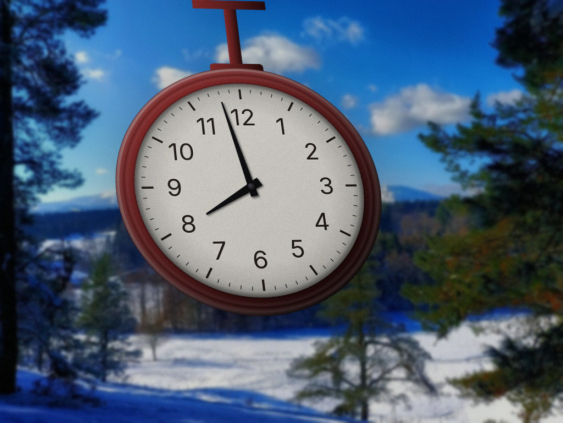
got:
7:58
